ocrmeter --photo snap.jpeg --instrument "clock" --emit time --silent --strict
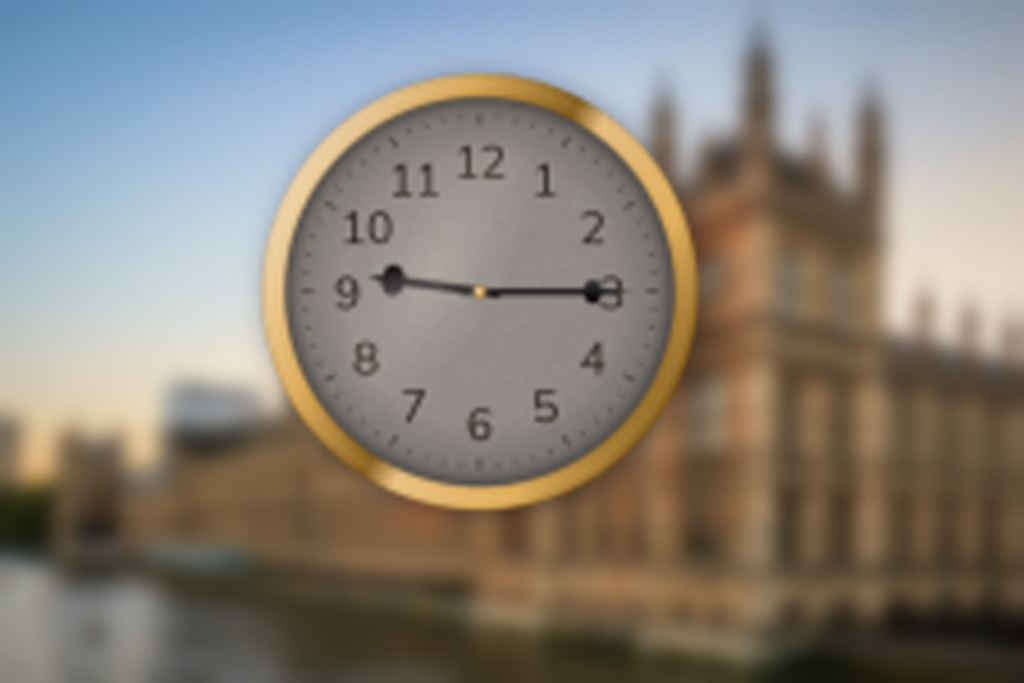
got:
9:15
